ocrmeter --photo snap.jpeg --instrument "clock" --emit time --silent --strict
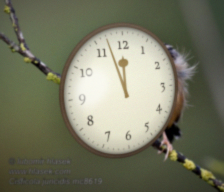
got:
11:57
